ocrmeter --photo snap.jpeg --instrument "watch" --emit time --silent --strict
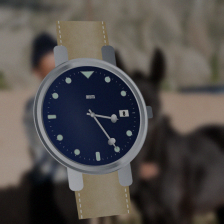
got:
3:25
